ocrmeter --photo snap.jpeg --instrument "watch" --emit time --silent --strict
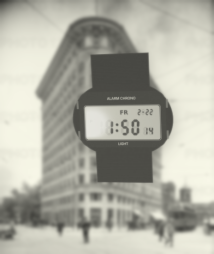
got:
1:50
